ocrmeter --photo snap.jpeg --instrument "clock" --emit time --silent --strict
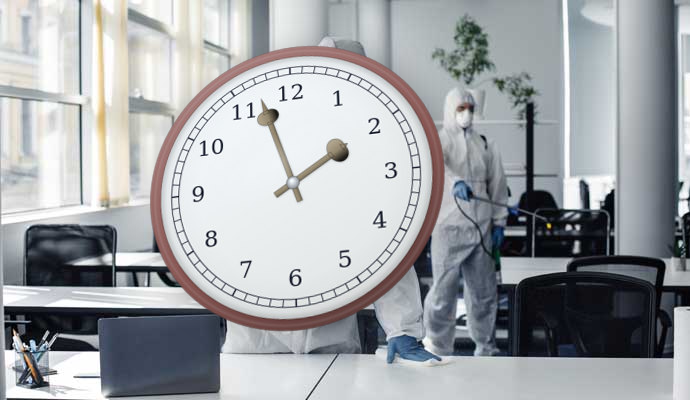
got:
1:57
